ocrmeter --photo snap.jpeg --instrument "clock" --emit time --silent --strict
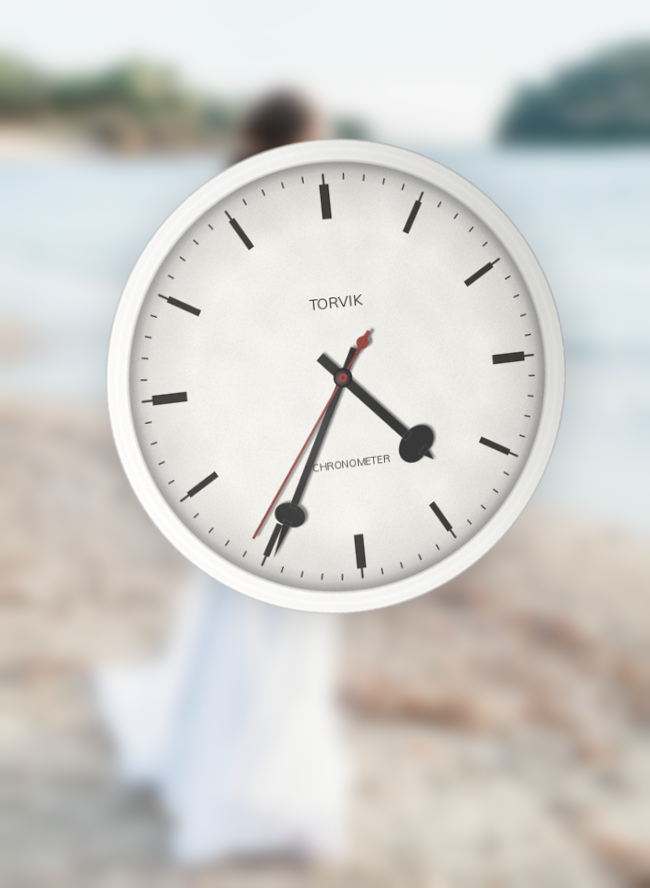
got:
4:34:36
